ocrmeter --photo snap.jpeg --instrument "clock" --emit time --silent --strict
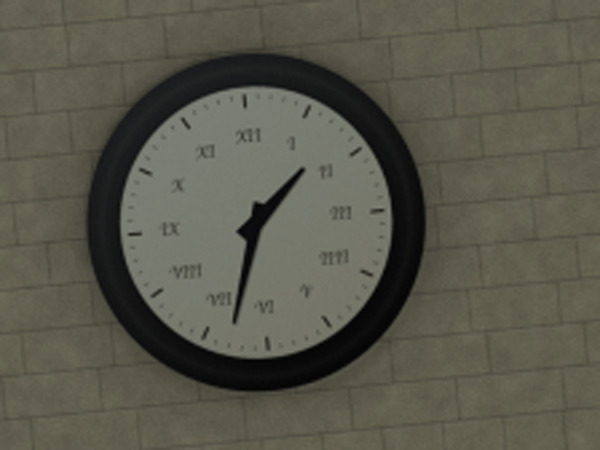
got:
1:33
